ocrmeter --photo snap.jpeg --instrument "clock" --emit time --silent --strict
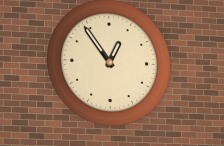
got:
12:54
